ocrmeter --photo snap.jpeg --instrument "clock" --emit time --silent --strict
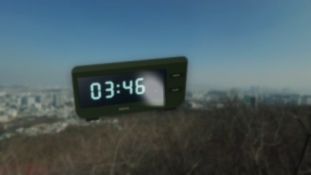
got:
3:46
